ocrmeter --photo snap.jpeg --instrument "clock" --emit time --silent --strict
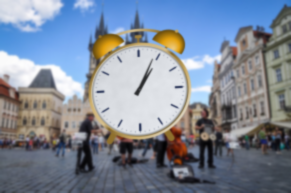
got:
1:04
